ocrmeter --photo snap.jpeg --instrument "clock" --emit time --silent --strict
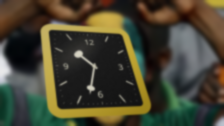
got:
10:33
